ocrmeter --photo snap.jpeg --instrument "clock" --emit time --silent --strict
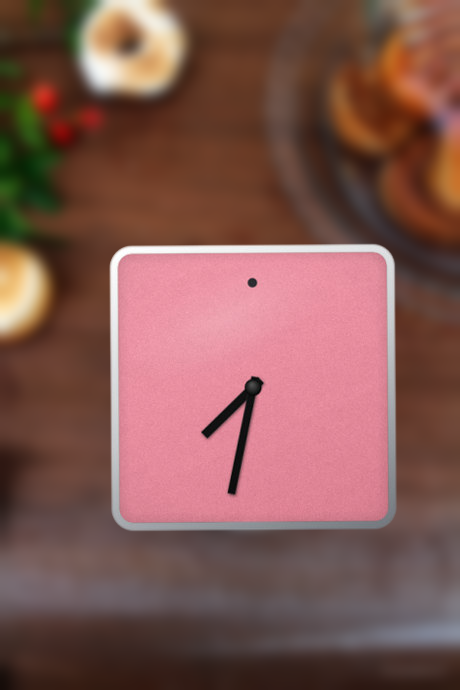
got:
7:32
